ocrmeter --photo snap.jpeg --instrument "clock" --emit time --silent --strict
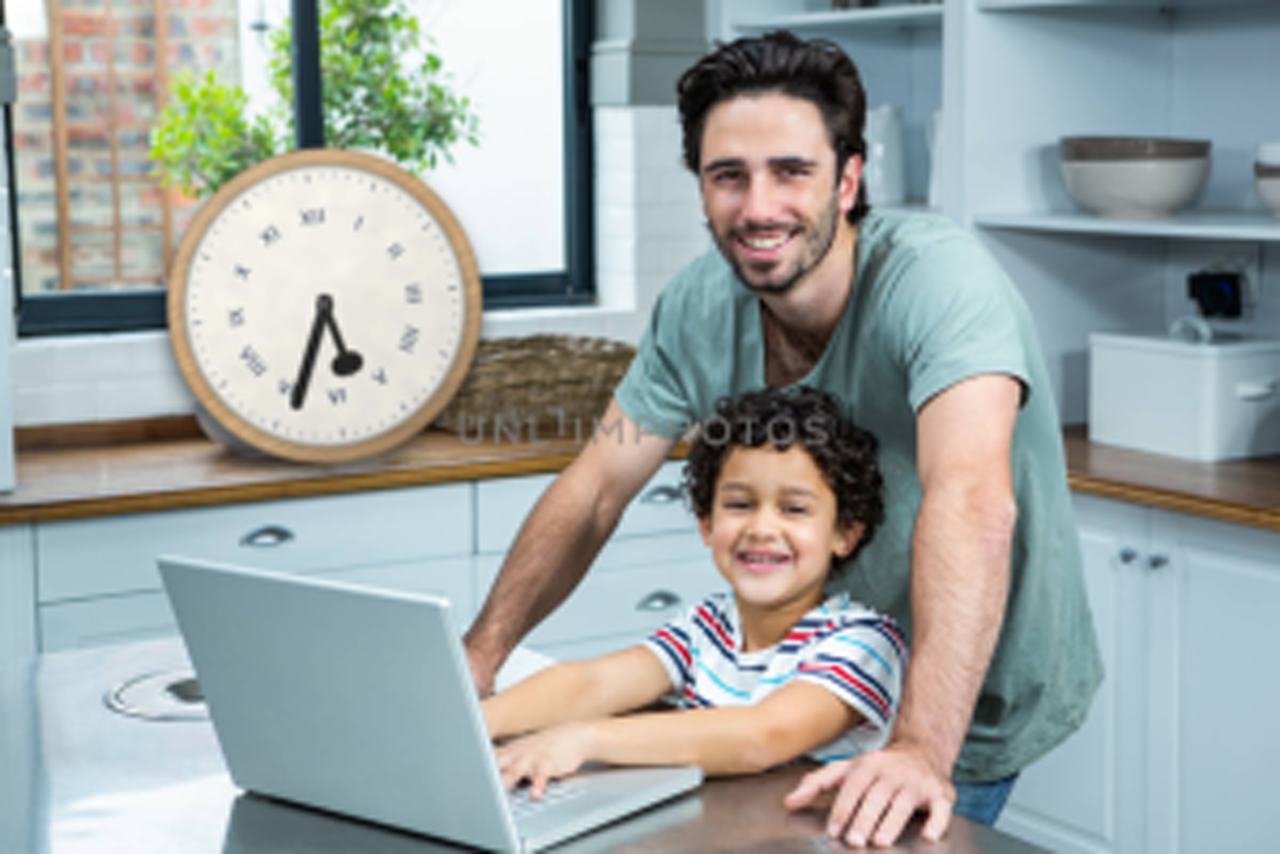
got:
5:34
